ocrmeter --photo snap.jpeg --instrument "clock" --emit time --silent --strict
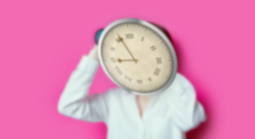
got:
8:56
